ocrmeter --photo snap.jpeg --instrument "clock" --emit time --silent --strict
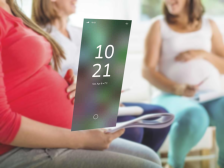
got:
10:21
